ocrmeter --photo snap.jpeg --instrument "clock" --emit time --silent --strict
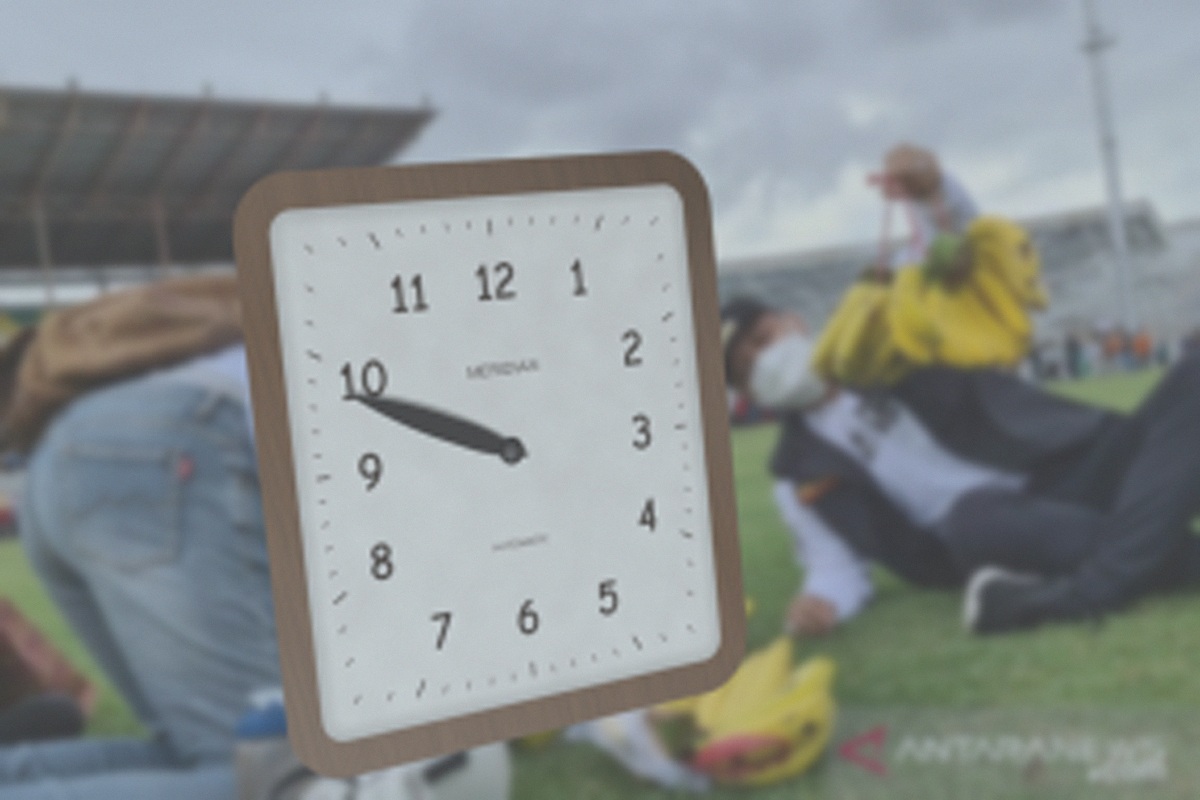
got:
9:49
